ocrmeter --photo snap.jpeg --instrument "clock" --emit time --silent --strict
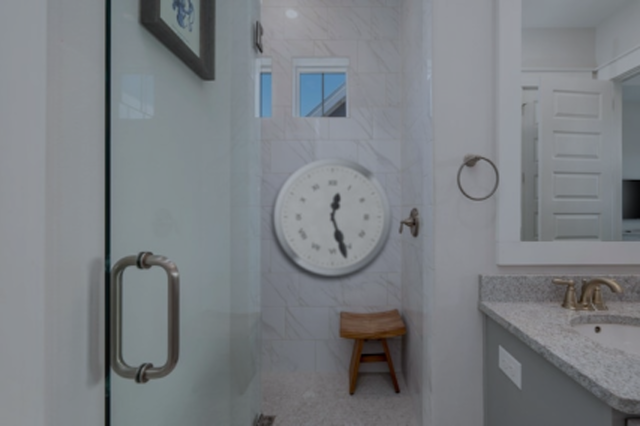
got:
12:27
